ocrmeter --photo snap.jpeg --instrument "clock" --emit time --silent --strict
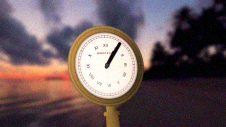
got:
1:06
